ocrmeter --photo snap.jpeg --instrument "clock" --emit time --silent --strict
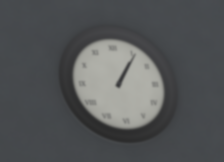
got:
1:06
